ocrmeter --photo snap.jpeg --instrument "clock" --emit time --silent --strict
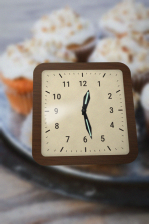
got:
12:28
